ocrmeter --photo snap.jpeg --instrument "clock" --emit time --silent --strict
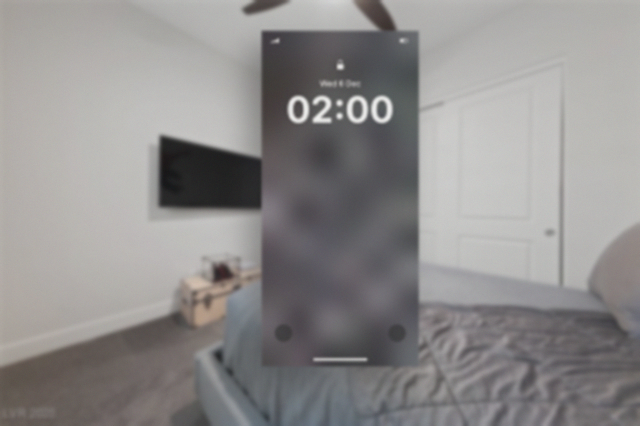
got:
2:00
